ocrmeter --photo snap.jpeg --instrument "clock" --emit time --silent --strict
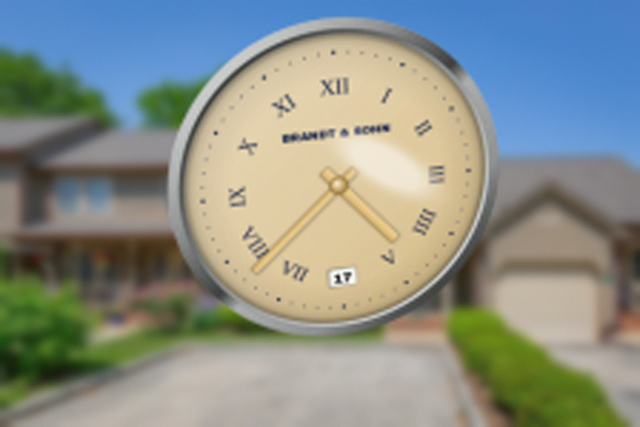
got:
4:38
